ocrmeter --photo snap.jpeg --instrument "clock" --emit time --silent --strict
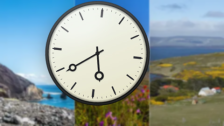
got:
5:39
